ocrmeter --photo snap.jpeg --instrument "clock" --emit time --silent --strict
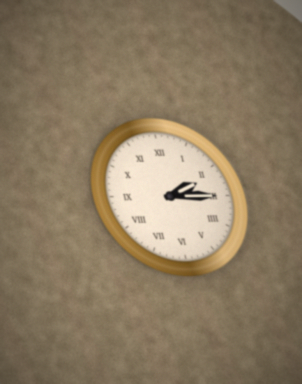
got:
2:15
